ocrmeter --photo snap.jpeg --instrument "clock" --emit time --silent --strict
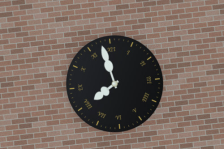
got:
7:58
